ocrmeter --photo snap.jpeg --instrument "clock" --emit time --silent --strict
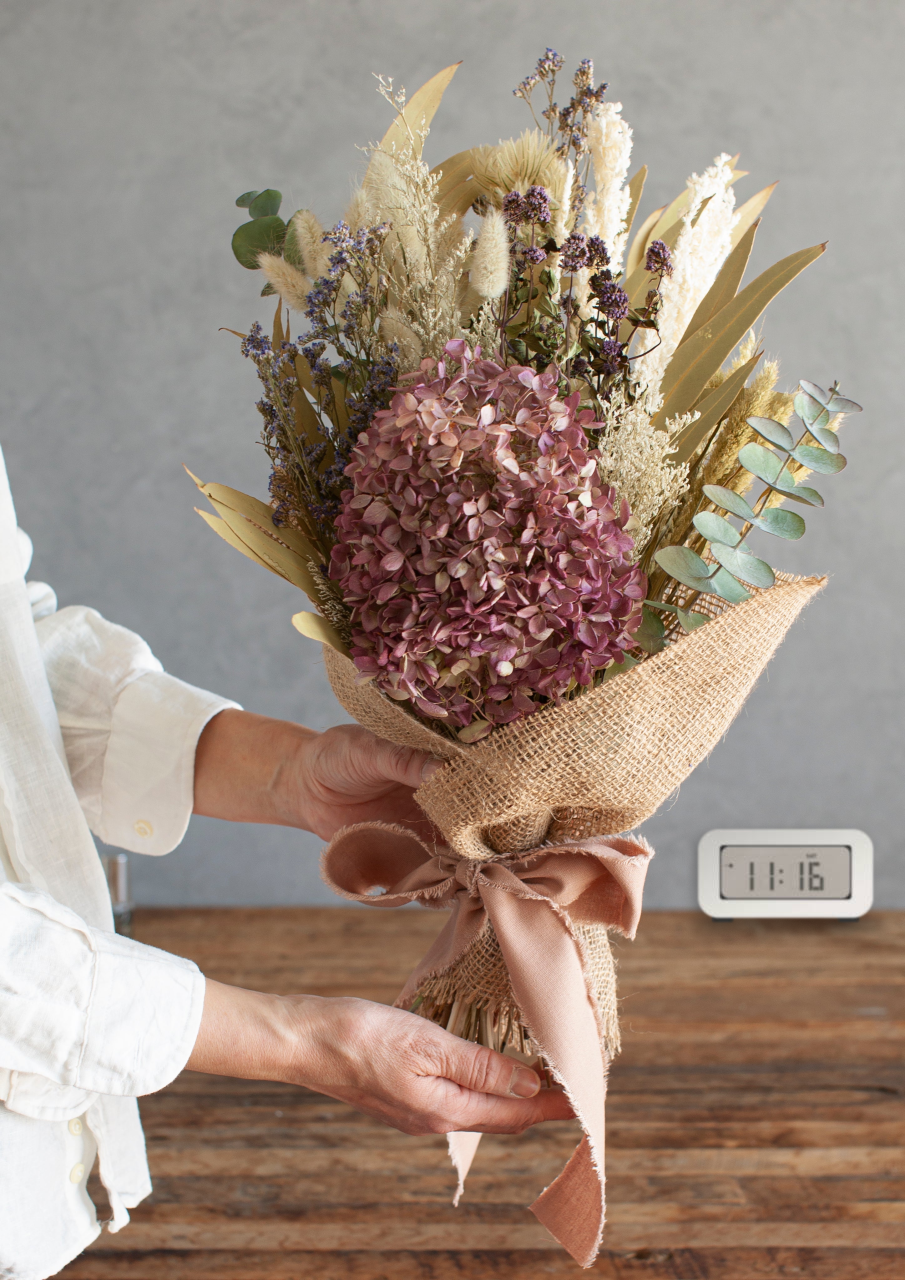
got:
11:16
